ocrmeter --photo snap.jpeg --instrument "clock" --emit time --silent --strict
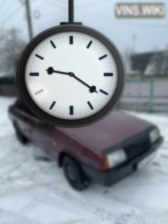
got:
9:21
